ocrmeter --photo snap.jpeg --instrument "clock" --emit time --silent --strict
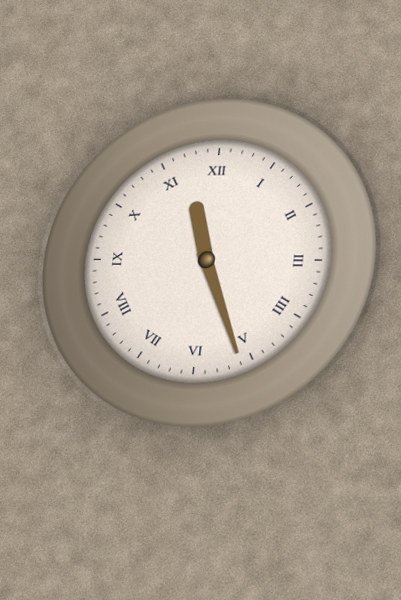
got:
11:26
